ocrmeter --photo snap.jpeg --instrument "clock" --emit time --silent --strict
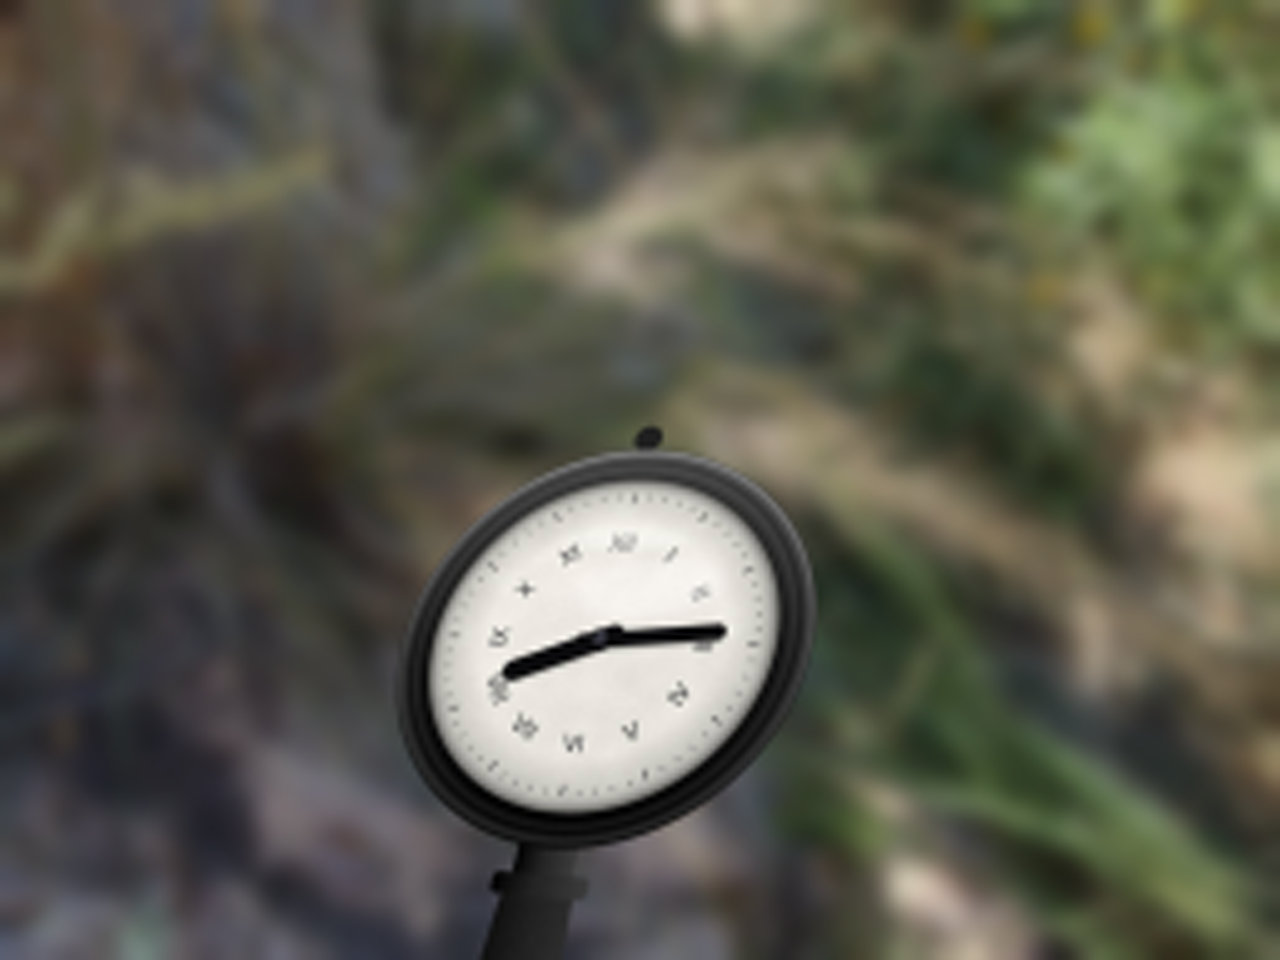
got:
8:14
